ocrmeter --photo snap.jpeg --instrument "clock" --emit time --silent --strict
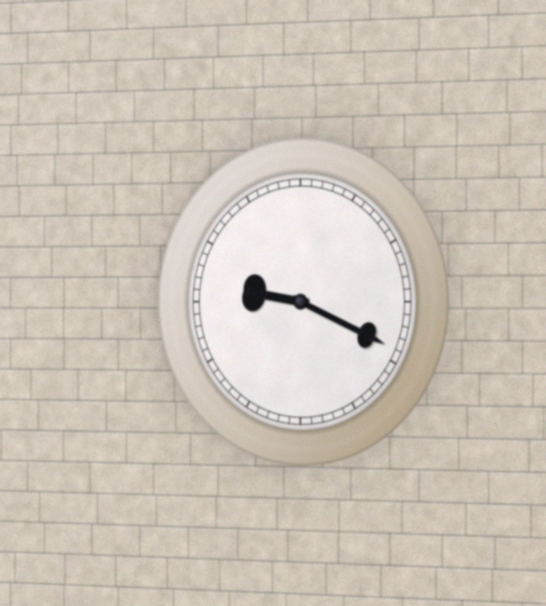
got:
9:19
